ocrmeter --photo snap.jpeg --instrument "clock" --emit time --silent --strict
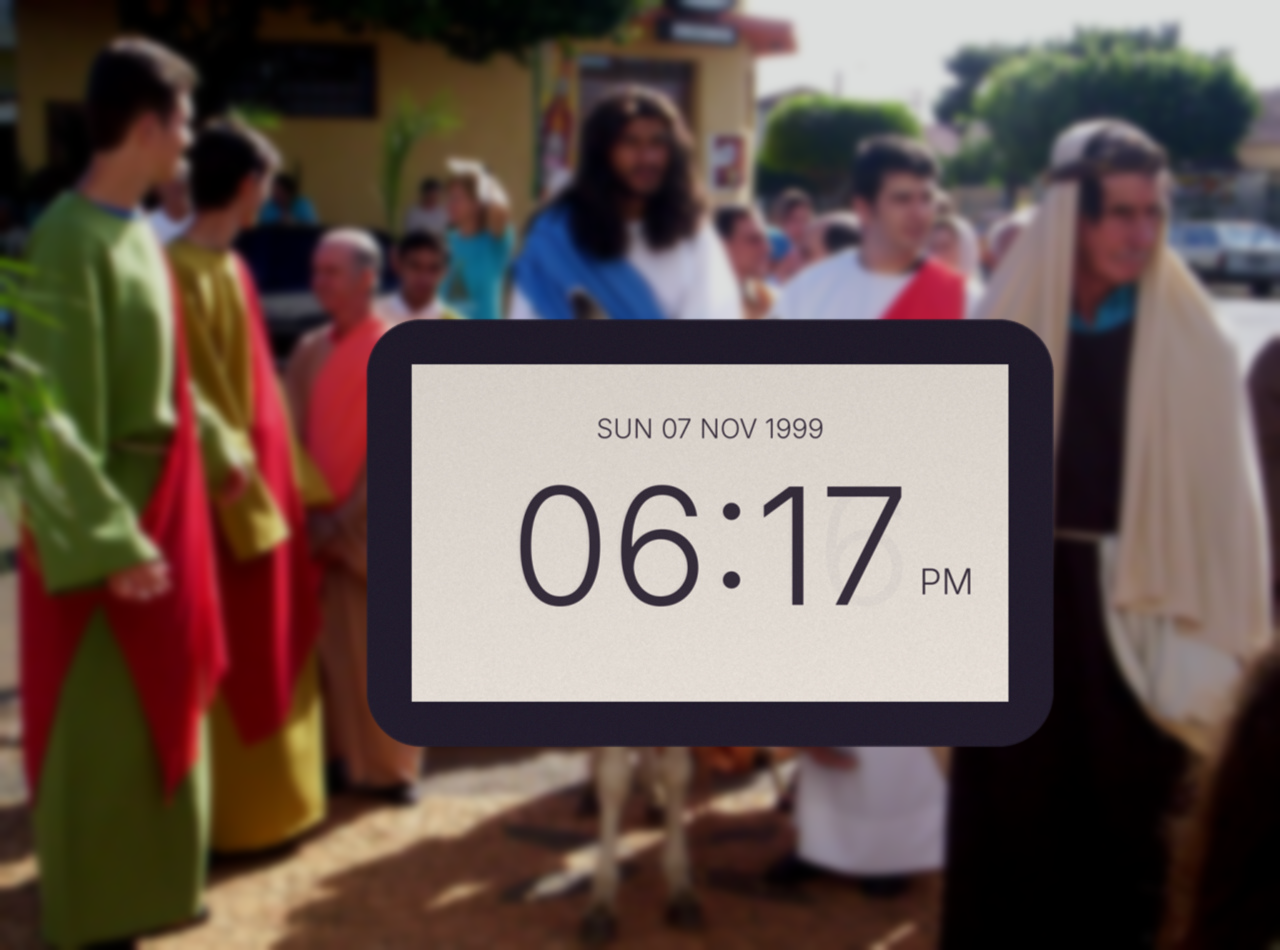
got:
6:17
